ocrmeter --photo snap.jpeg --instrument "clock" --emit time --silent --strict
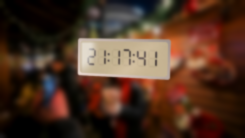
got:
21:17:41
